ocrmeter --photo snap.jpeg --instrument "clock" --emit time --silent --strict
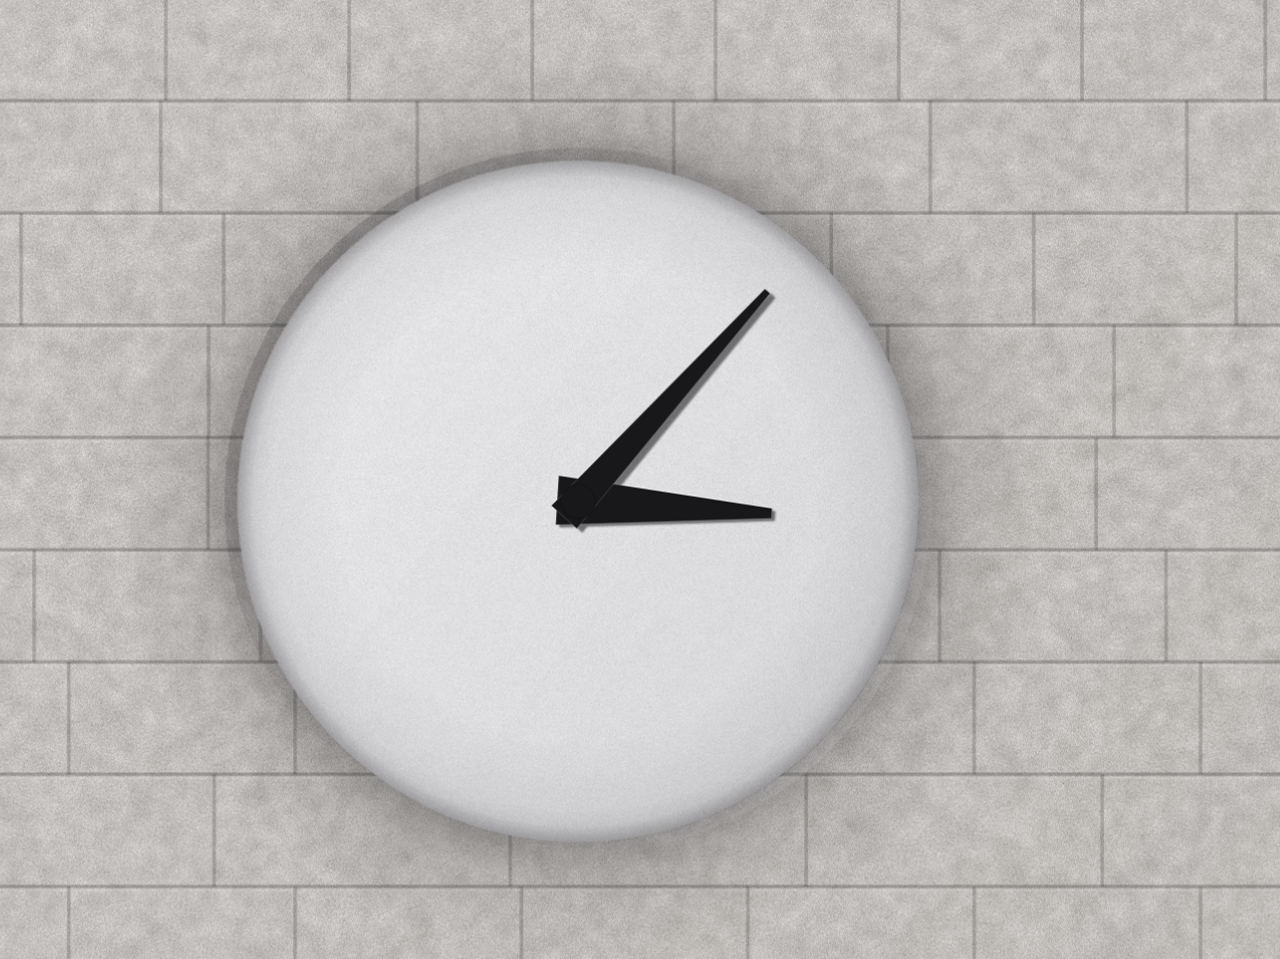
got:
3:07
